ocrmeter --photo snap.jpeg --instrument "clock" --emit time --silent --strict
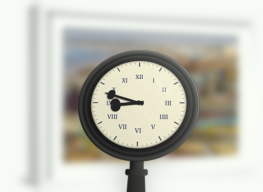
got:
8:48
